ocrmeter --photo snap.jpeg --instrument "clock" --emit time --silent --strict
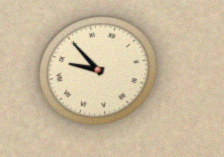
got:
8:50
